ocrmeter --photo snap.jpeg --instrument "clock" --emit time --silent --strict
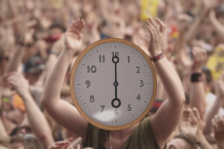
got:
6:00
